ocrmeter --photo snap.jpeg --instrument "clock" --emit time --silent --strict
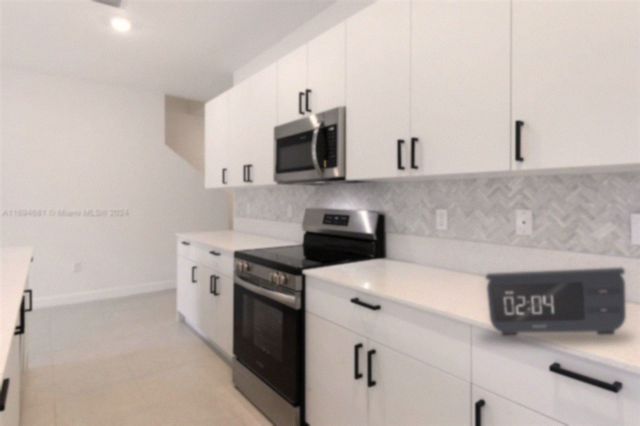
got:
2:04
